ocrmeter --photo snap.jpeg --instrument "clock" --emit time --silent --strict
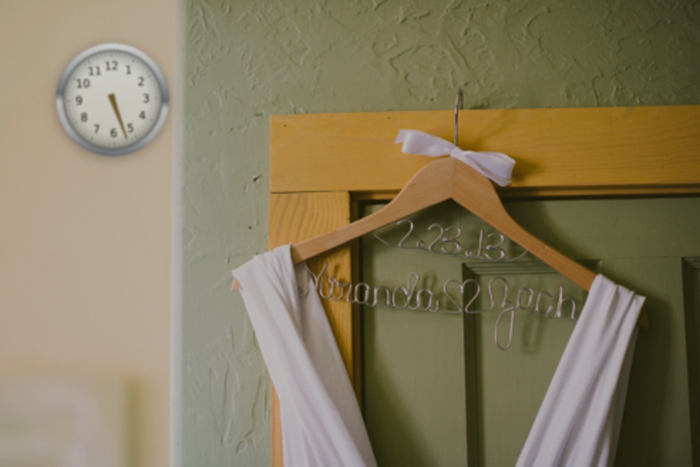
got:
5:27
